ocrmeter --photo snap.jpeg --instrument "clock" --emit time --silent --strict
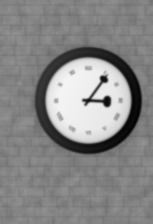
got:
3:06
